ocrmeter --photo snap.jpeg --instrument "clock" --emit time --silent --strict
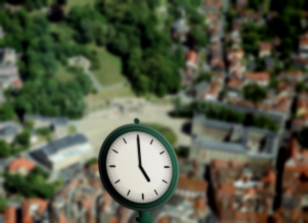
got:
5:00
